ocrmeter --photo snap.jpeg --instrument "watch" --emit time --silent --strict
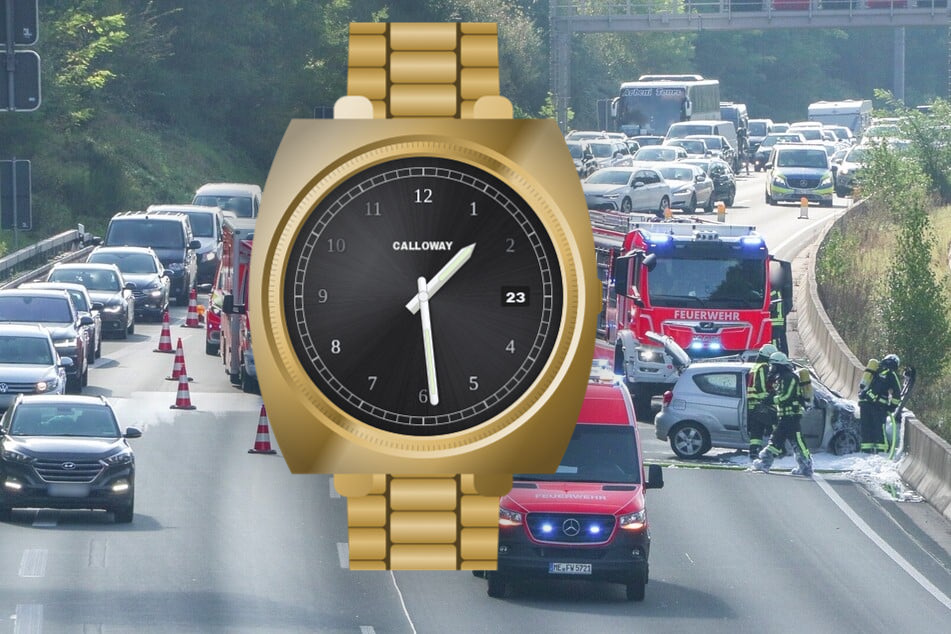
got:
1:29
